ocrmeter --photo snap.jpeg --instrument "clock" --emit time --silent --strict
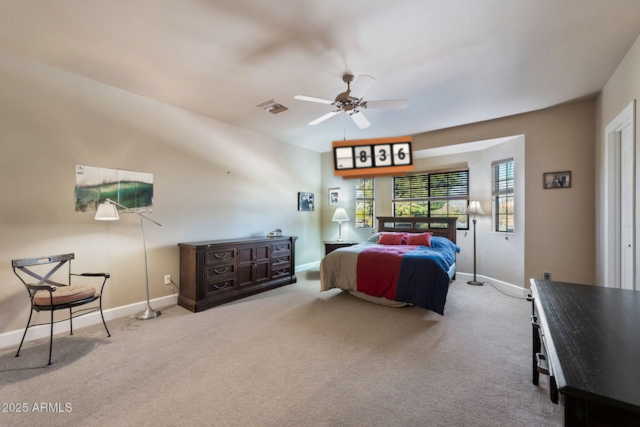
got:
8:36
